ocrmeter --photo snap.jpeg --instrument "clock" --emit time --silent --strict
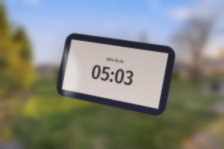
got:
5:03
